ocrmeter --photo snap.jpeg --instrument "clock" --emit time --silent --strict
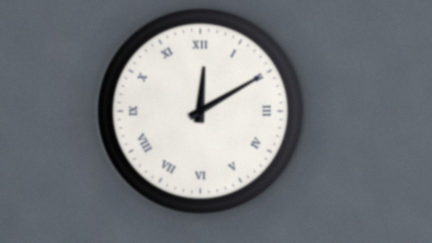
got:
12:10
